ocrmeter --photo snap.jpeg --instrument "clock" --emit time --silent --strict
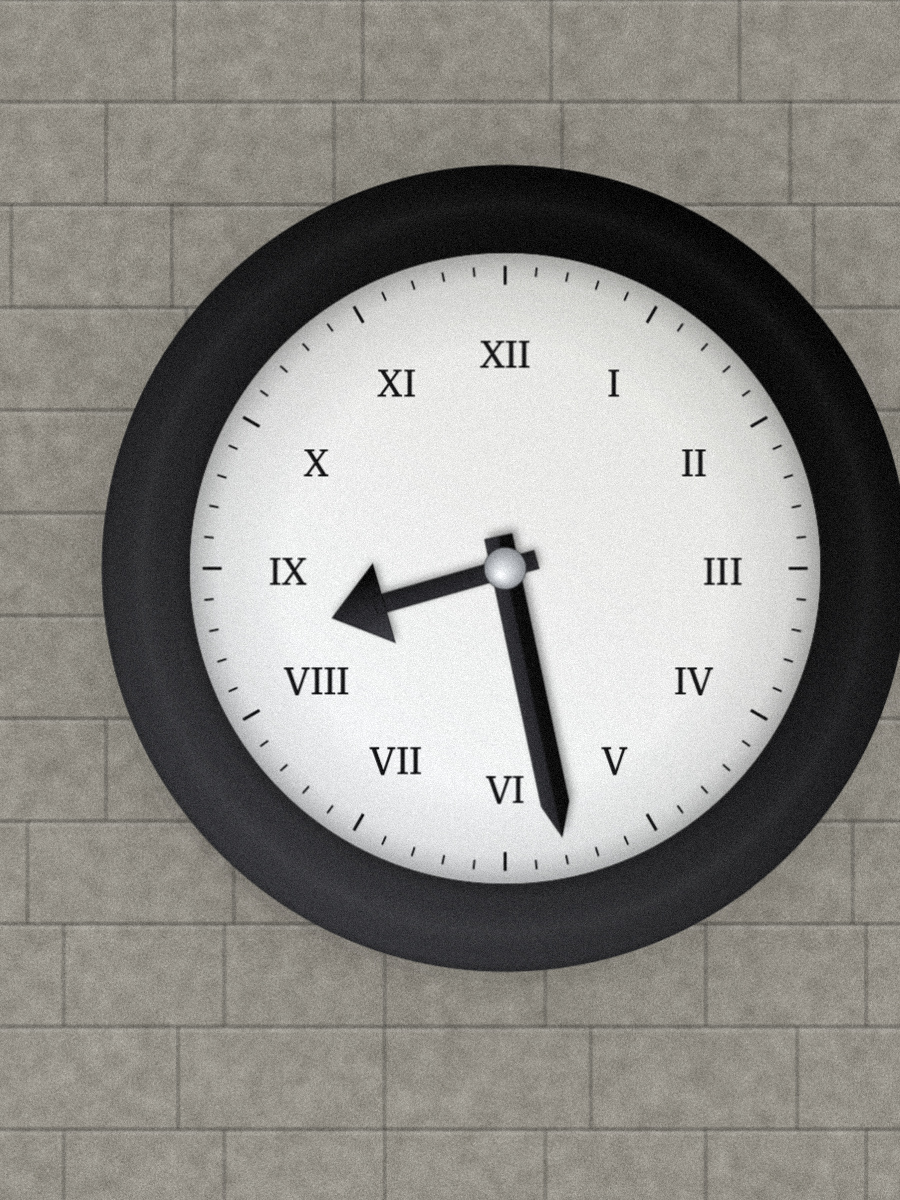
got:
8:28
